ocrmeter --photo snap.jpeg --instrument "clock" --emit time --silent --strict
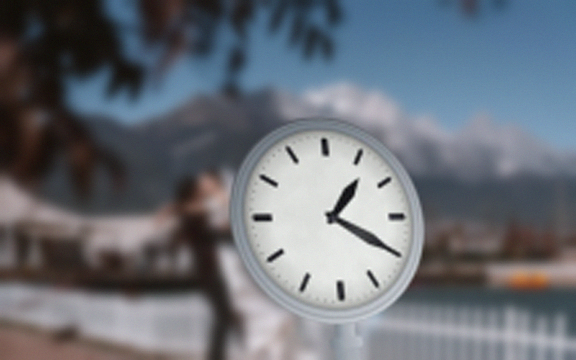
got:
1:20
